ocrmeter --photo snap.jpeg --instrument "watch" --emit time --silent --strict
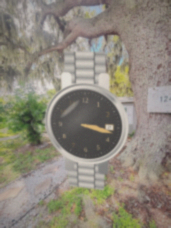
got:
3:17
